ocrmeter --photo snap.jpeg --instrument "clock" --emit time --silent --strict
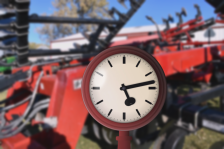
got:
5:13
